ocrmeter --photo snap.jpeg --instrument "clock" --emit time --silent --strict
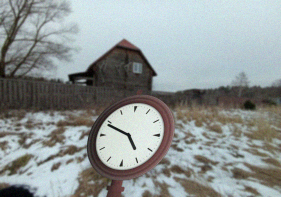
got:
4:49
